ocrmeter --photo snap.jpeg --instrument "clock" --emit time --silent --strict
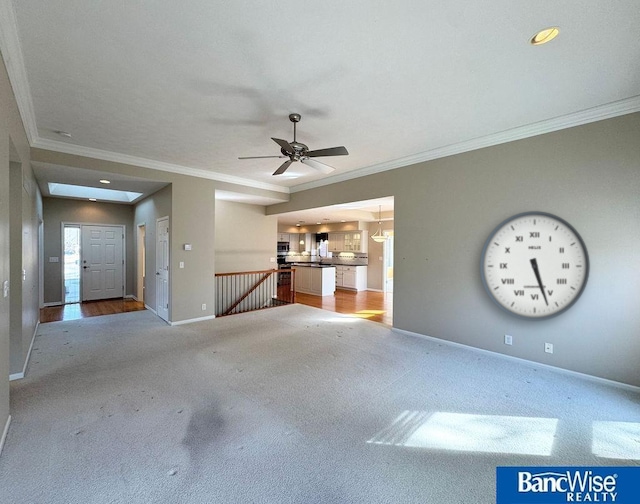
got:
5:27
